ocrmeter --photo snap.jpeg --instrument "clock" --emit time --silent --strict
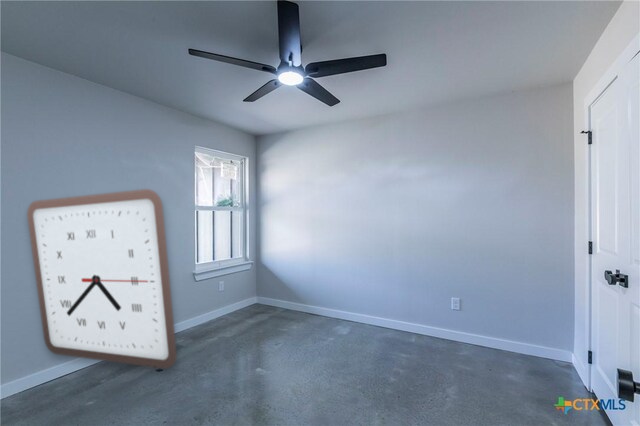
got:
4:38:15
